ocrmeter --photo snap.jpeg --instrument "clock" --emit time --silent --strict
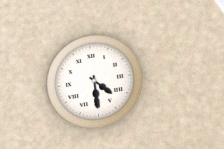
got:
4:30
